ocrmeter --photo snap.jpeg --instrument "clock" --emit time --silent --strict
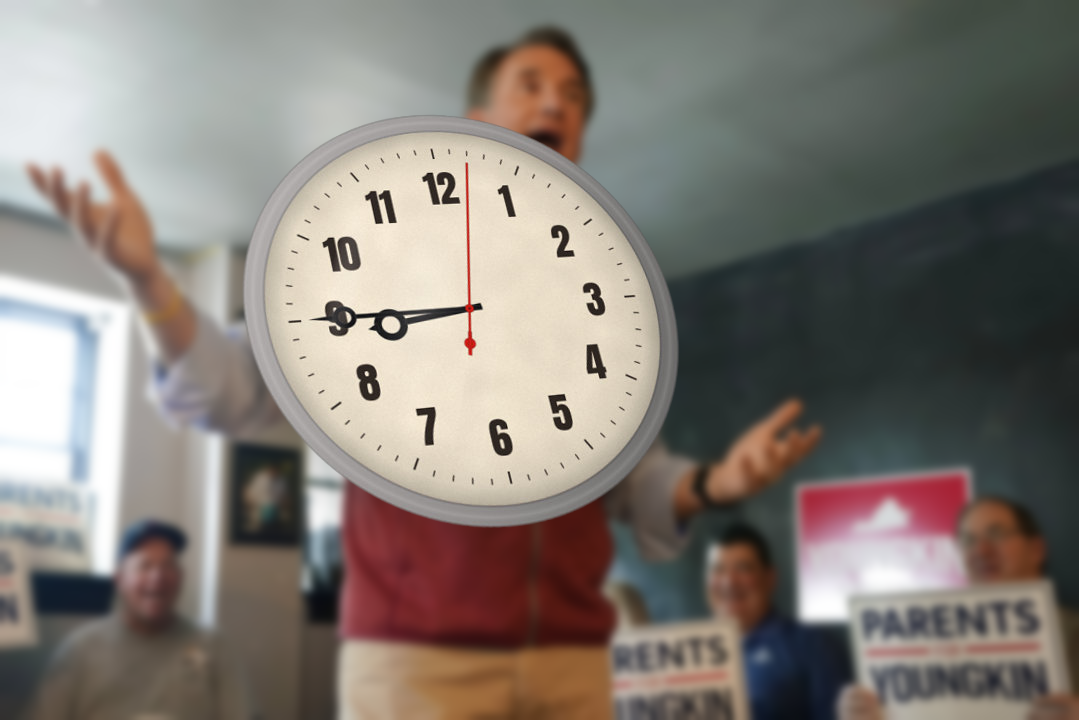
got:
8:45:02
